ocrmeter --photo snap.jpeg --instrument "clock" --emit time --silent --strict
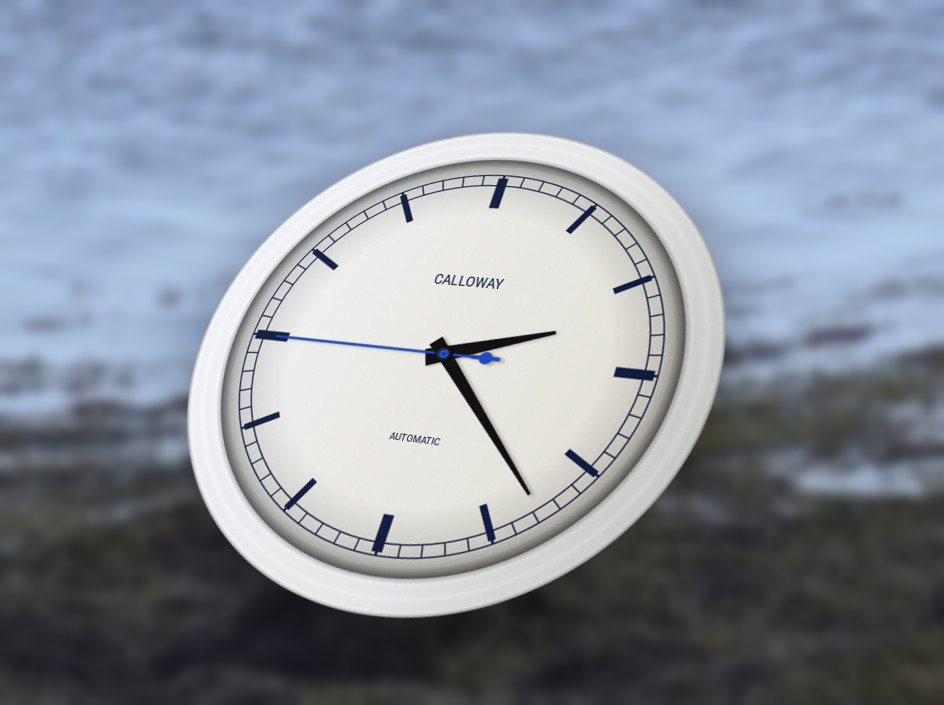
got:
2:22:45
